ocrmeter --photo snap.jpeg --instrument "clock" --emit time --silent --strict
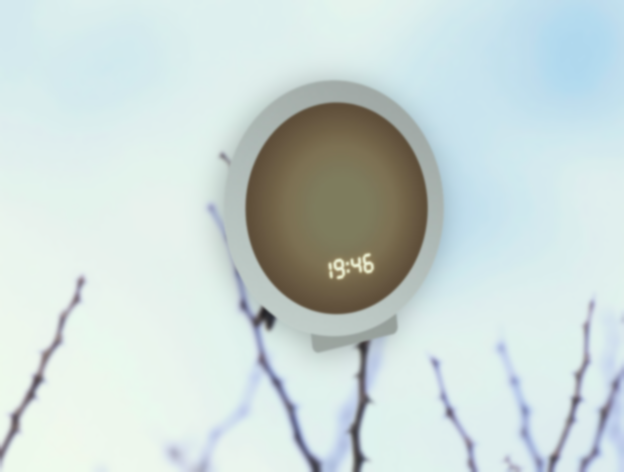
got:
19:46
